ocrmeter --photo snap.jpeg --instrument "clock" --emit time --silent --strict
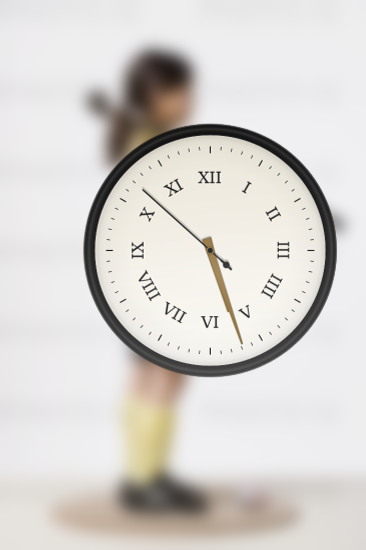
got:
5:26:52
